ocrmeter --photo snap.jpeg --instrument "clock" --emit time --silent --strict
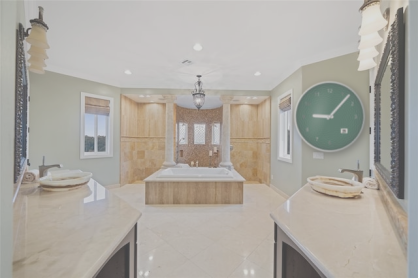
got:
9:07
